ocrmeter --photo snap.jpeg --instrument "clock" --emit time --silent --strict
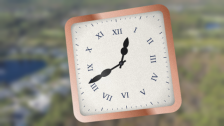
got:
12:41
